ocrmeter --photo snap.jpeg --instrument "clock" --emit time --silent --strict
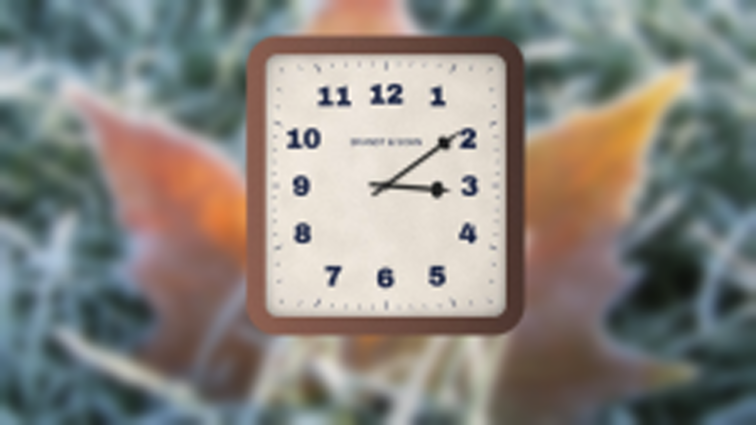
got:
3:09
